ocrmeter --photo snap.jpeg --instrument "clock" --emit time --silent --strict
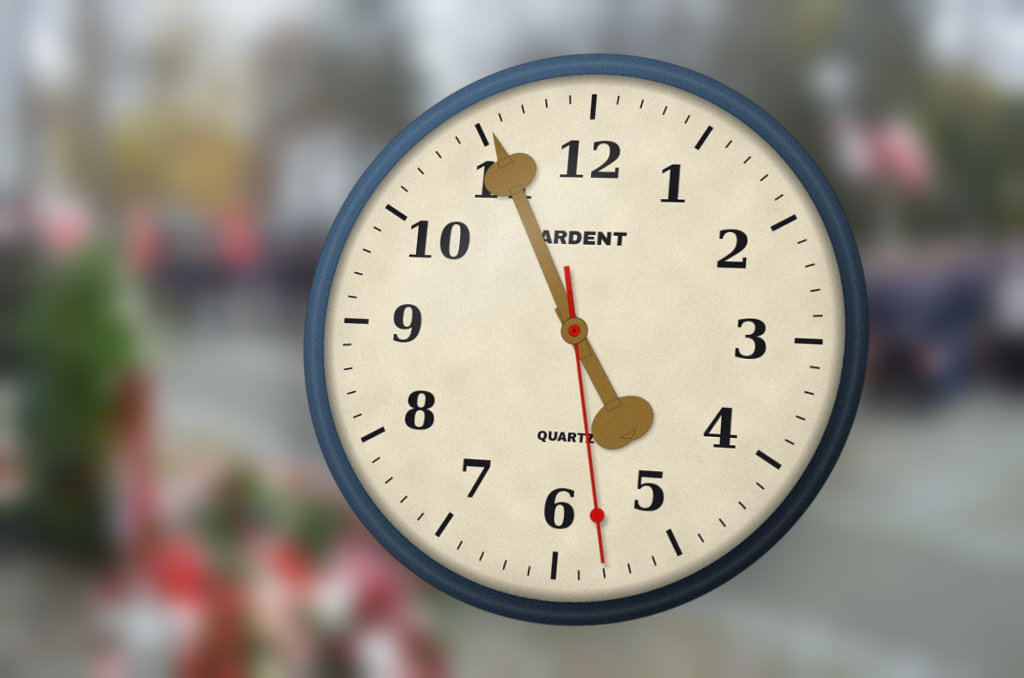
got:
4:55:28
